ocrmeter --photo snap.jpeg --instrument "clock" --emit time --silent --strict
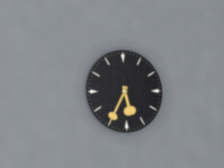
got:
5:35
